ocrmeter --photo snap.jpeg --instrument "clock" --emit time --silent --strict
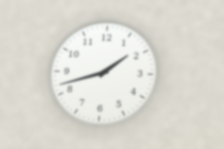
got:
1:42
